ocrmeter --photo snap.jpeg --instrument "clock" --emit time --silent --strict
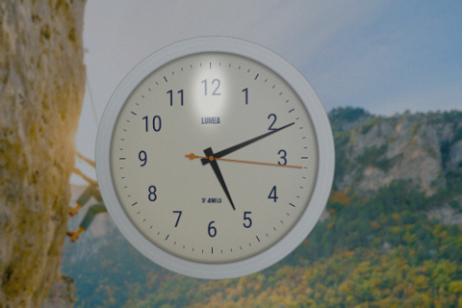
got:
5:11:16
